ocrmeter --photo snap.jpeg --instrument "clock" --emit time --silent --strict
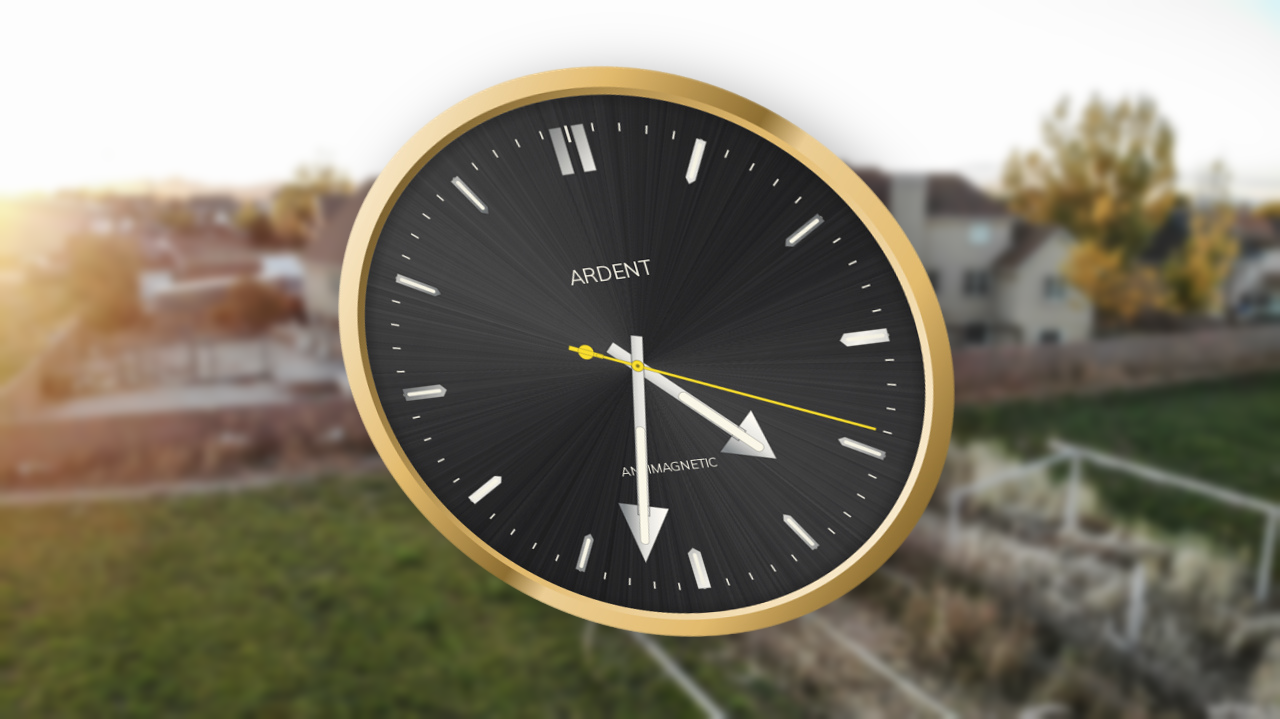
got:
4:32:19
